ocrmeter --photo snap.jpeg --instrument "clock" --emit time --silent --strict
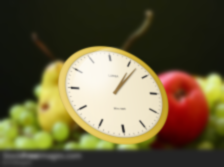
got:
1:07
